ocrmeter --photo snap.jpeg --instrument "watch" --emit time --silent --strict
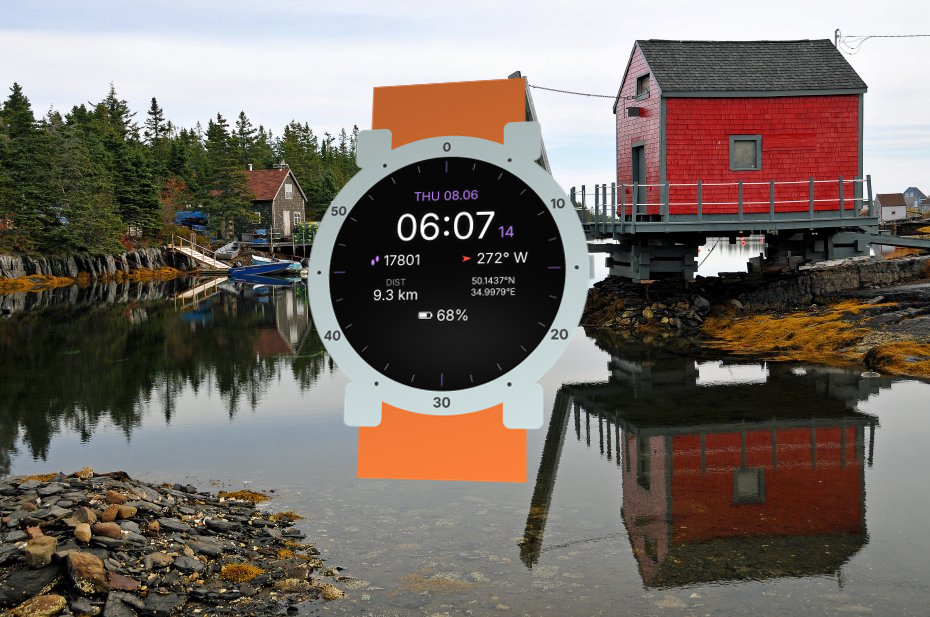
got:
6:07:14
